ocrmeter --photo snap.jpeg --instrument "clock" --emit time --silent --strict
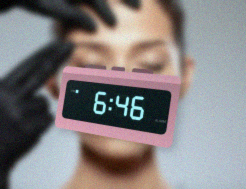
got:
6:46
